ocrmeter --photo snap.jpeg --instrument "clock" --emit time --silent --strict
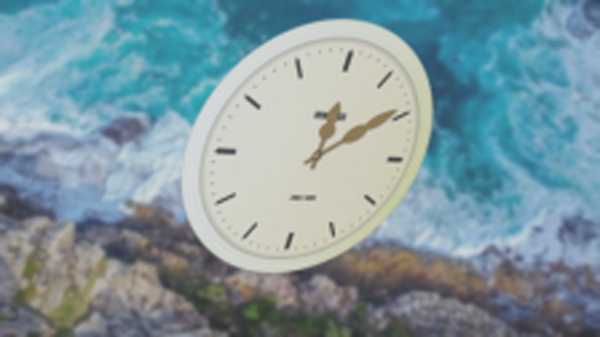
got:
12:09
